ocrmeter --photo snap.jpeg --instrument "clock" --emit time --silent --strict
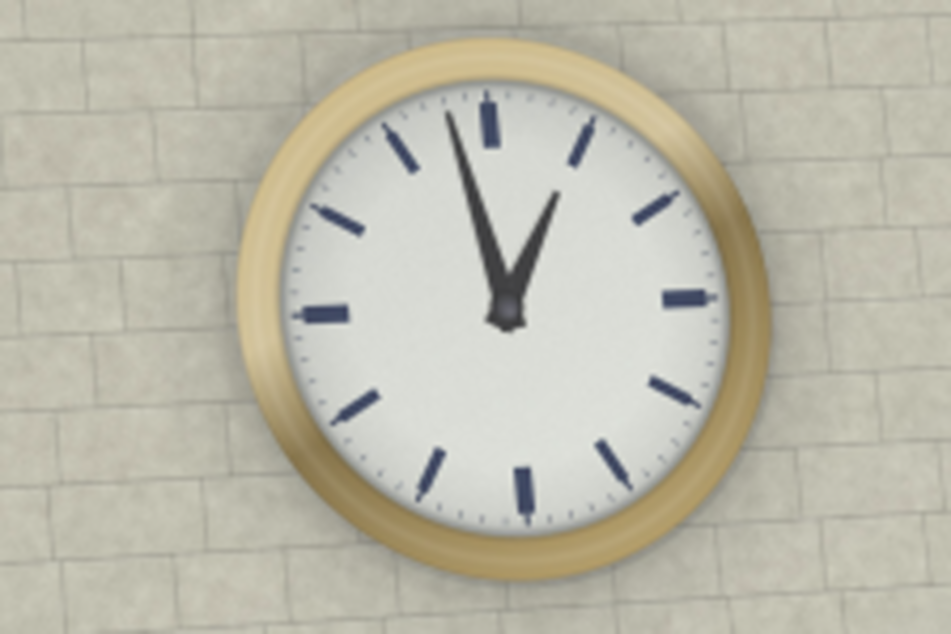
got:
12:58
